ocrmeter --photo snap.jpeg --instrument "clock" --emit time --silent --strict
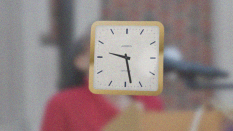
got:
9:28
